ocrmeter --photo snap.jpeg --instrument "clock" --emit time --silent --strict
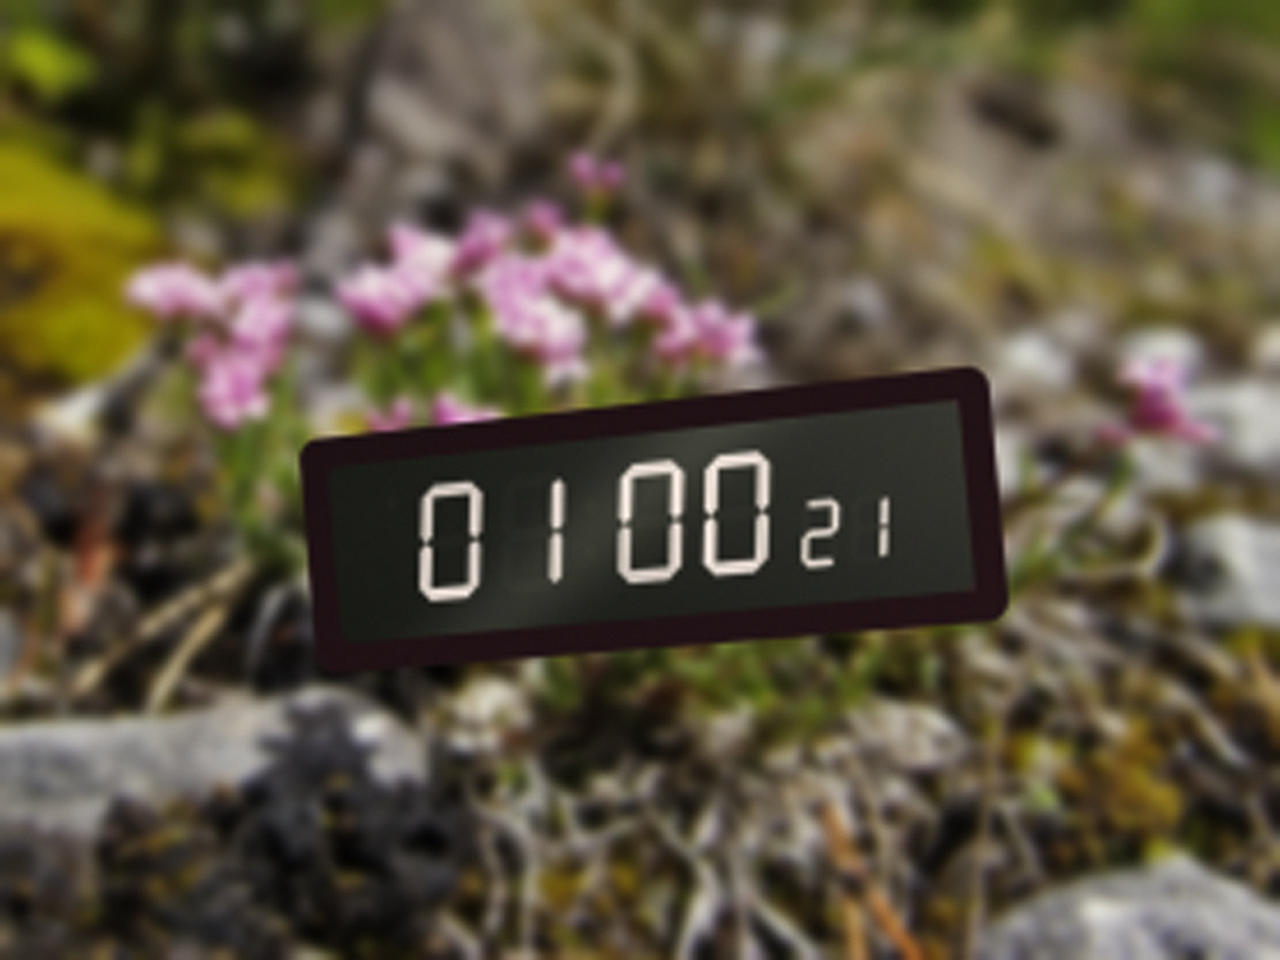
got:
1:00:21
